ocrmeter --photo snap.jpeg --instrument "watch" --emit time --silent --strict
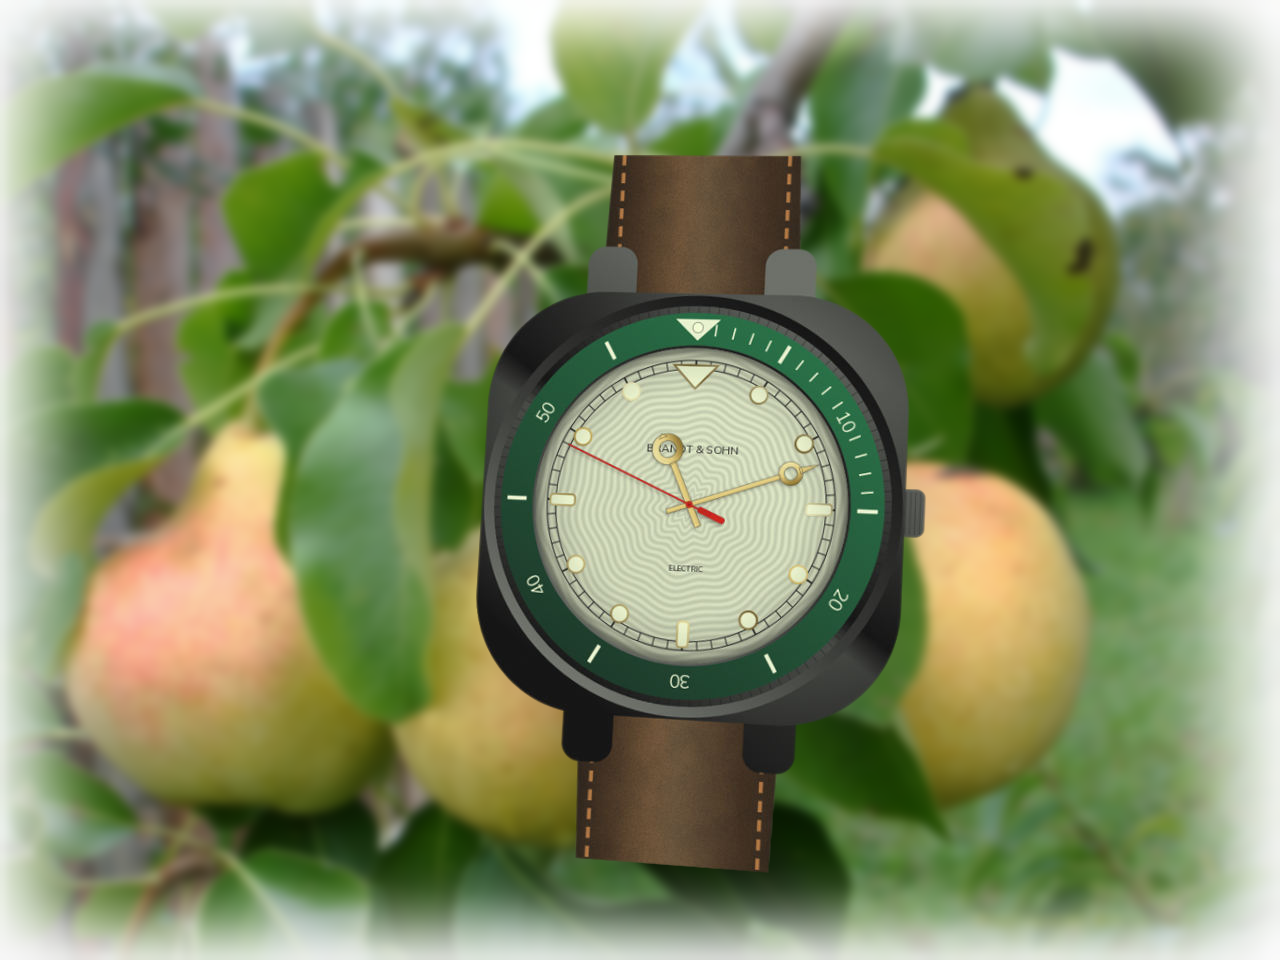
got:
11:11:49
